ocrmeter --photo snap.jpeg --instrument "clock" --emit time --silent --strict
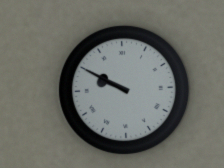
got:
9:50
